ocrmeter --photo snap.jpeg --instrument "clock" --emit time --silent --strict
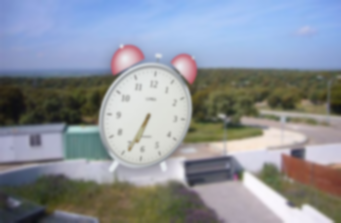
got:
6:34
